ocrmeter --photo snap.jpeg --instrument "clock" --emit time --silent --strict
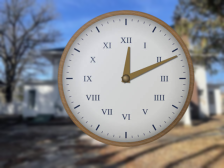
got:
12:11
